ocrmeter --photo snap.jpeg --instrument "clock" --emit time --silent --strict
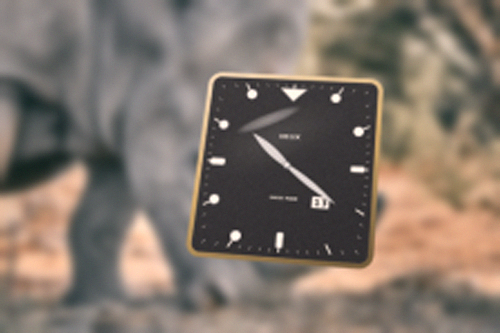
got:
10:21
